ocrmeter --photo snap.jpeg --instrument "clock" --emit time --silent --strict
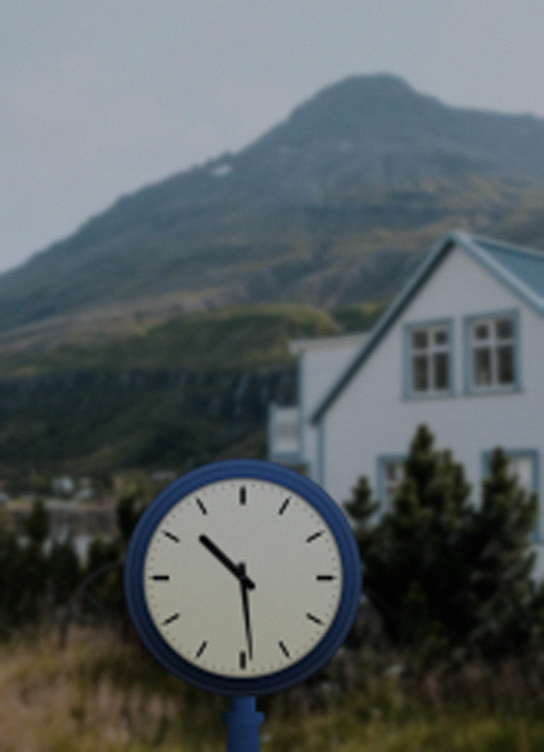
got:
10:29
